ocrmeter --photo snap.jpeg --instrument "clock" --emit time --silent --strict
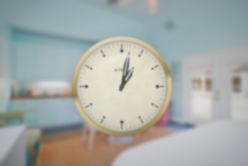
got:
1:02
